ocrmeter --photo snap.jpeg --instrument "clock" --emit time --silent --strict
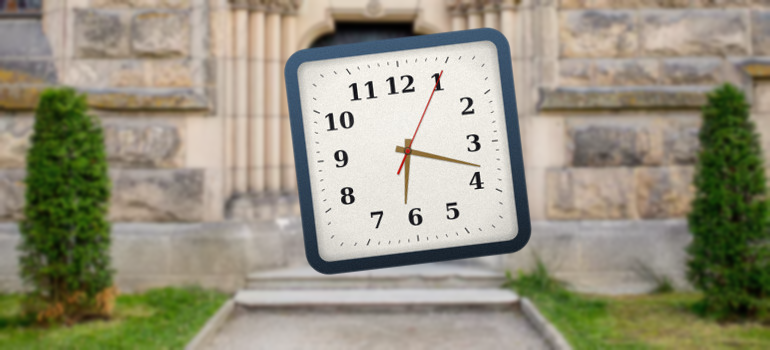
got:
6:18:05
